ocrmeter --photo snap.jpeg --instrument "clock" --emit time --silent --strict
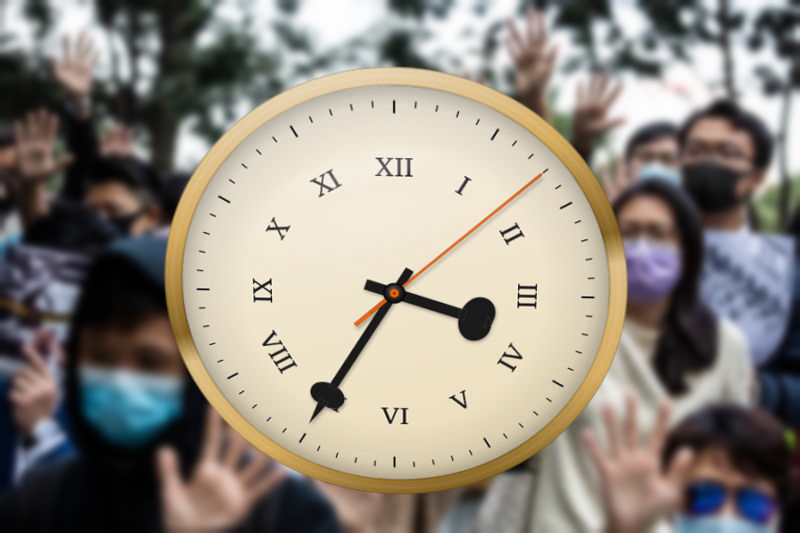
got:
3:35:08
